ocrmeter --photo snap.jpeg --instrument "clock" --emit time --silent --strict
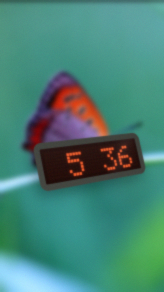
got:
5:36
